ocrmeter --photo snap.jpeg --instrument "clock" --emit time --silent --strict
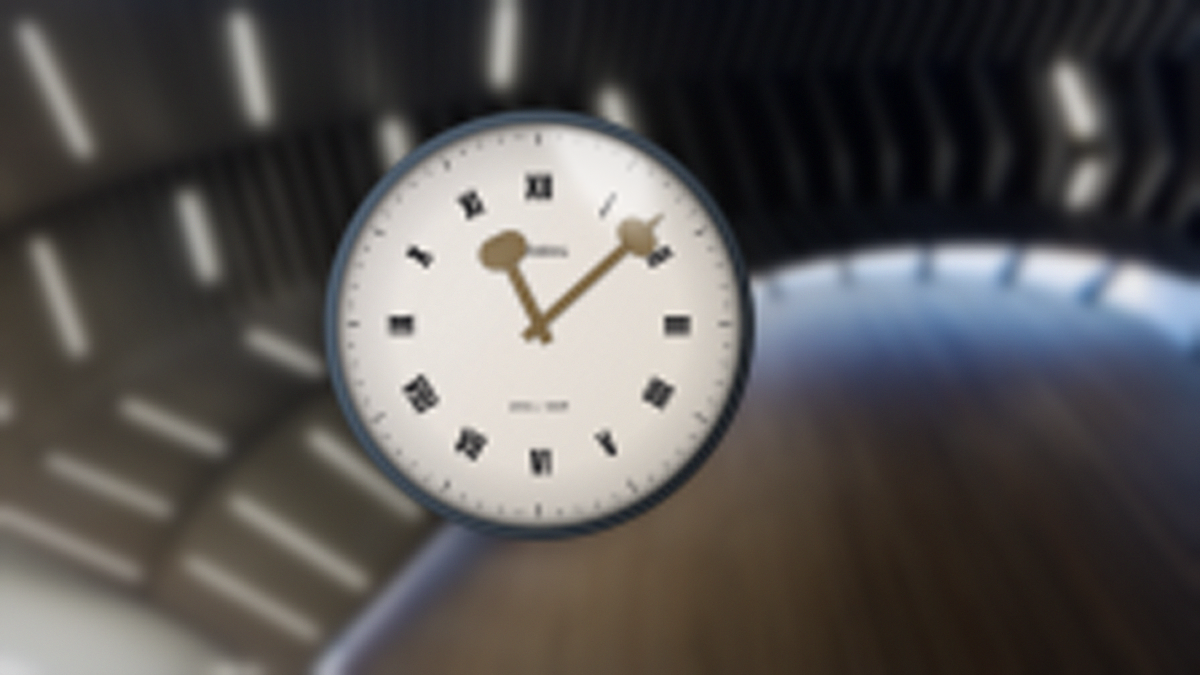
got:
11:08
